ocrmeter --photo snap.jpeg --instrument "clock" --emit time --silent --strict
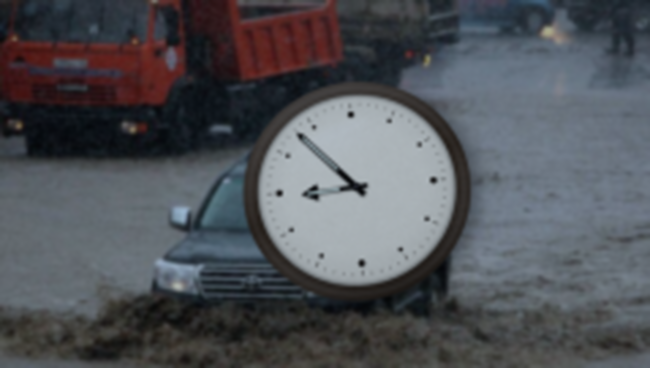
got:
8:53
